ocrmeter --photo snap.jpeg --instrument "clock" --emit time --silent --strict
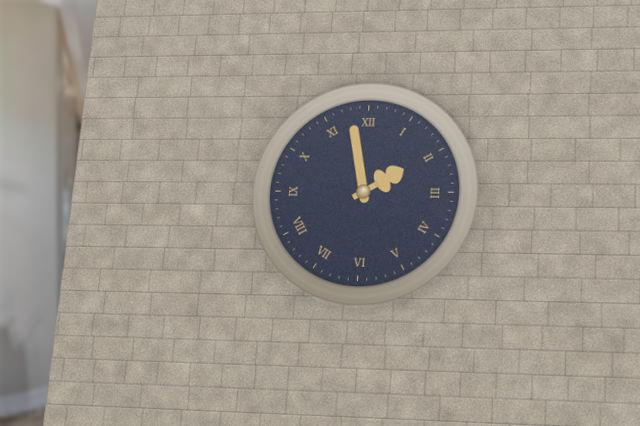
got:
1:58
